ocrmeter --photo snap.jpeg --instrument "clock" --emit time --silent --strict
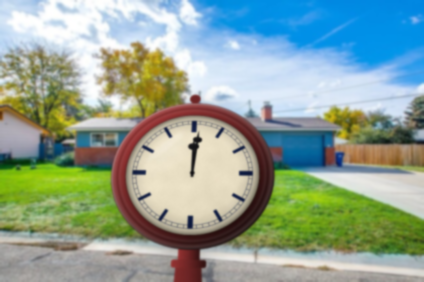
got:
12:01
